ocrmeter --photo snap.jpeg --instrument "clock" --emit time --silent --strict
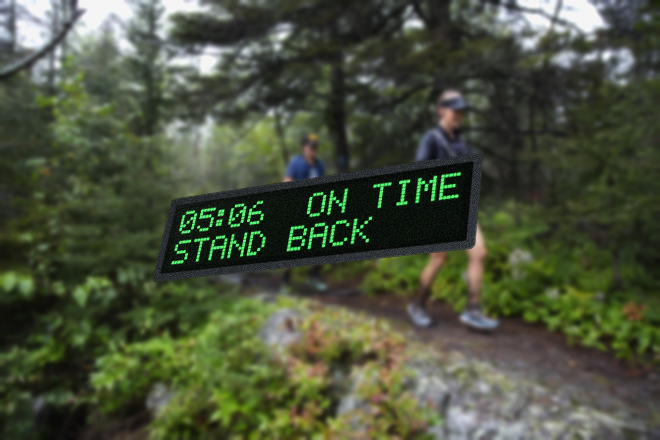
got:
5:06
